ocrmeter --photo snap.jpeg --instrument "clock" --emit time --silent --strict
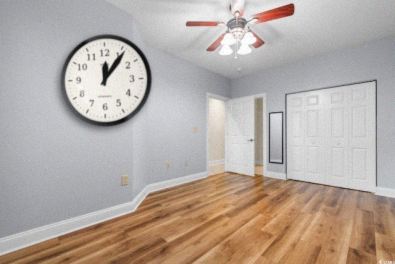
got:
12:06
